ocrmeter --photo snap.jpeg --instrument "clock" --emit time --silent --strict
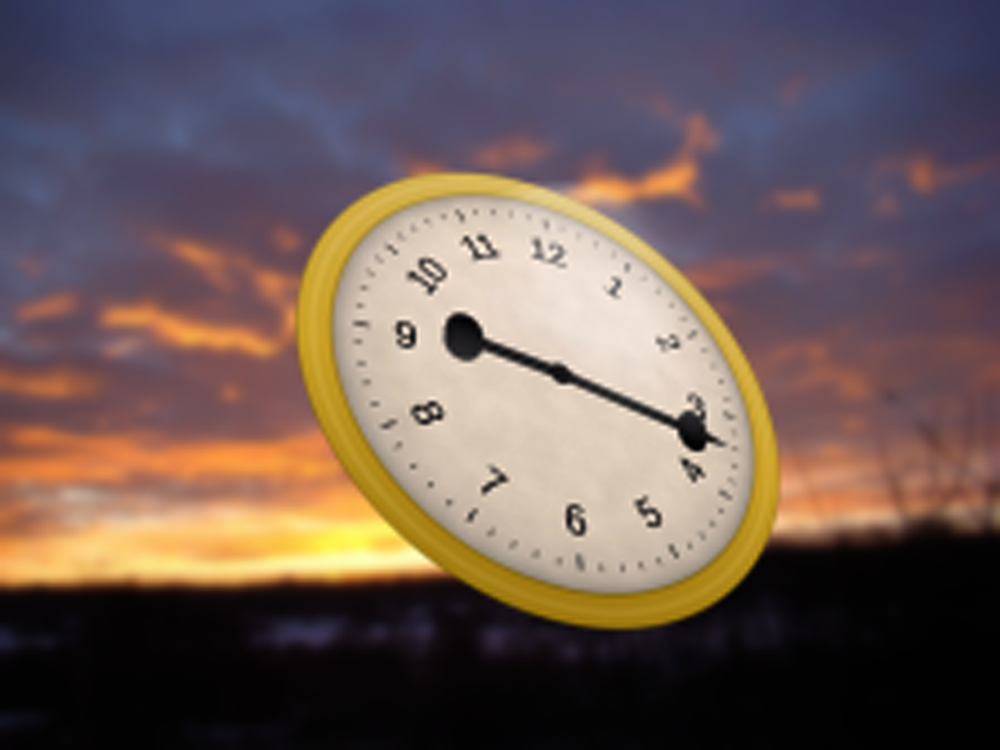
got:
9:17
